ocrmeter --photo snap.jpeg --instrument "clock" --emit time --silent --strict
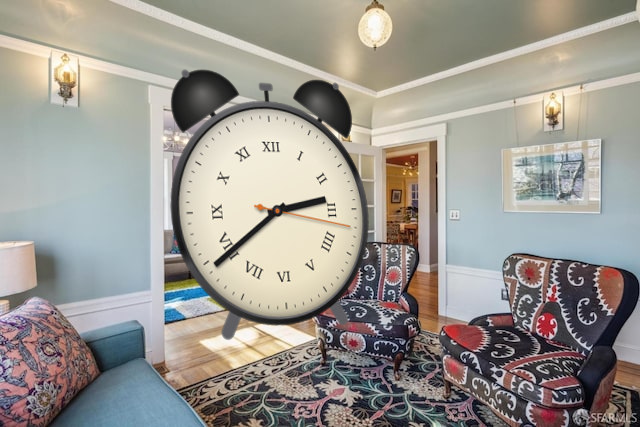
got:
2:39:17
